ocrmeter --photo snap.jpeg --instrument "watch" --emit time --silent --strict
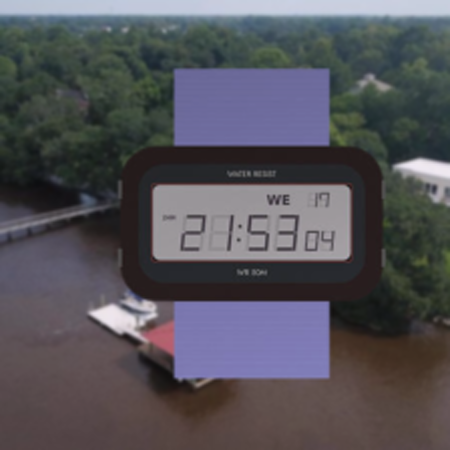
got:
21:53:04
